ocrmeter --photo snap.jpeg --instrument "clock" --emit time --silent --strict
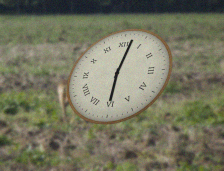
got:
6:02
